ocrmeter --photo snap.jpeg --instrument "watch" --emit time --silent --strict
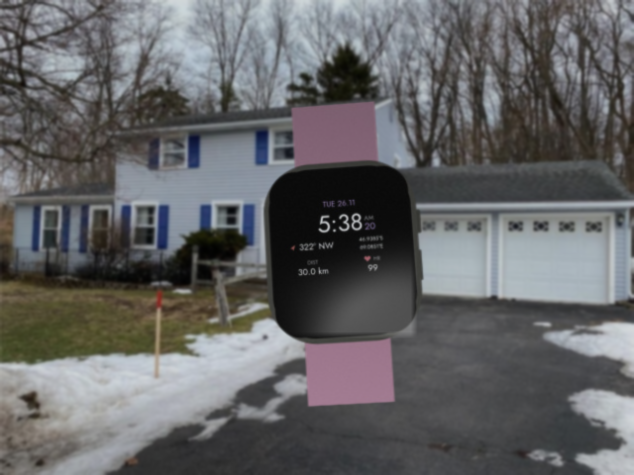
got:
5:38:20
